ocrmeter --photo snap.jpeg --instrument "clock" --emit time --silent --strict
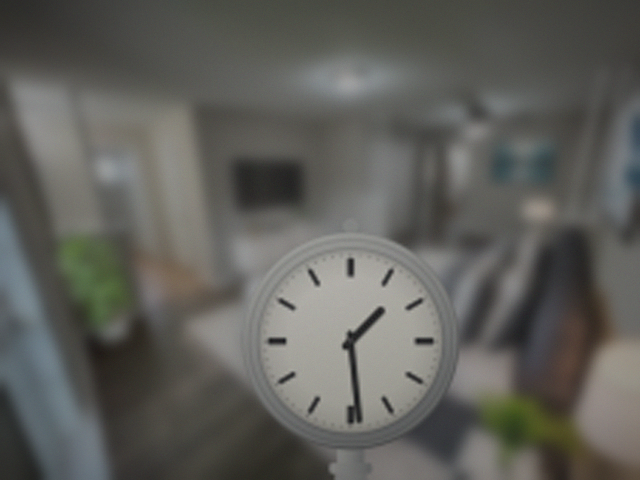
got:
1:29
